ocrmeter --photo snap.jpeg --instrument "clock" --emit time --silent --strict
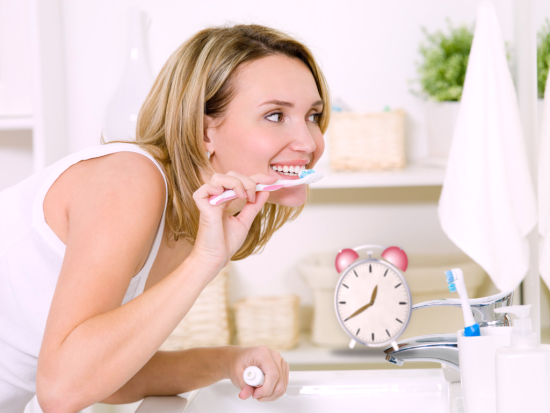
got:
12:40
